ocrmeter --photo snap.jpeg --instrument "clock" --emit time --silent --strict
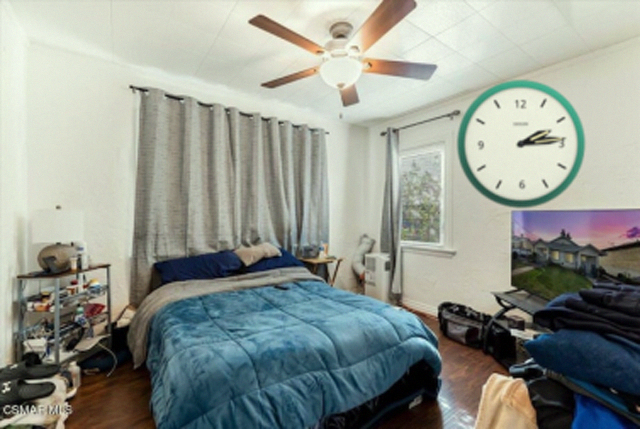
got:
2:14
